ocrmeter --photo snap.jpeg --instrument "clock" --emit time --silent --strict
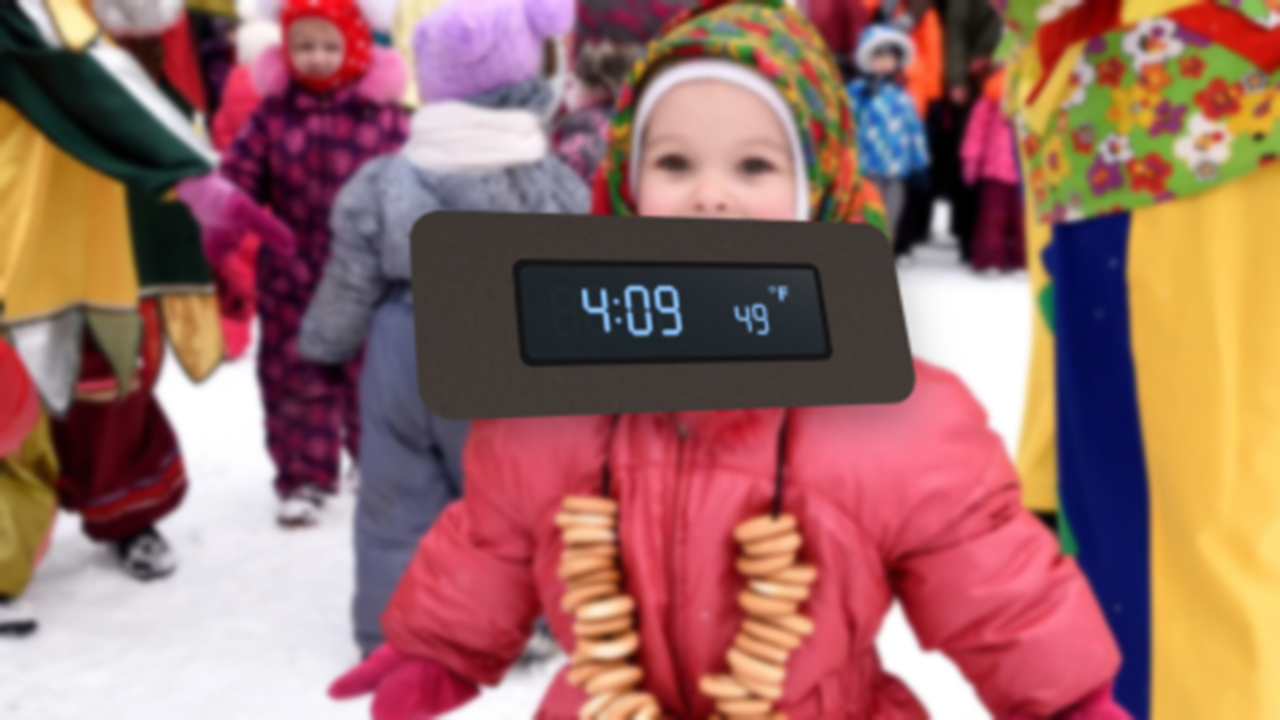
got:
4:09
